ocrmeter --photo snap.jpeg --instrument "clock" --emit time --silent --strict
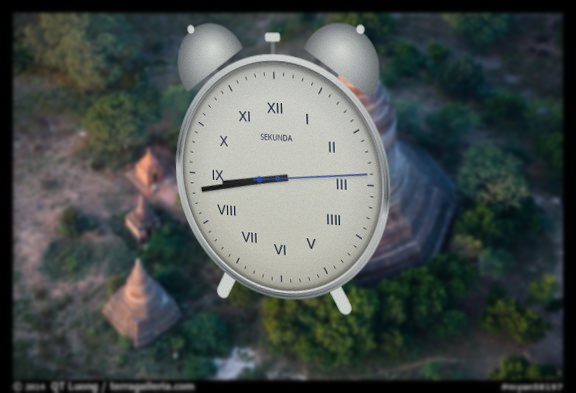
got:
8:43:14
